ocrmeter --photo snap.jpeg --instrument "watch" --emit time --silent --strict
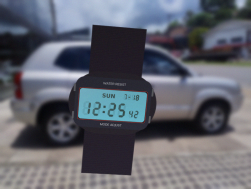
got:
12:25:42
